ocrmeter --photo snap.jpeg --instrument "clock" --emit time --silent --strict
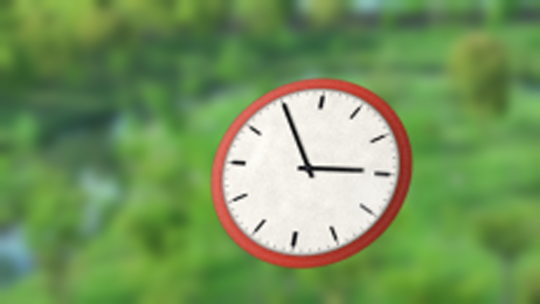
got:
2:55
